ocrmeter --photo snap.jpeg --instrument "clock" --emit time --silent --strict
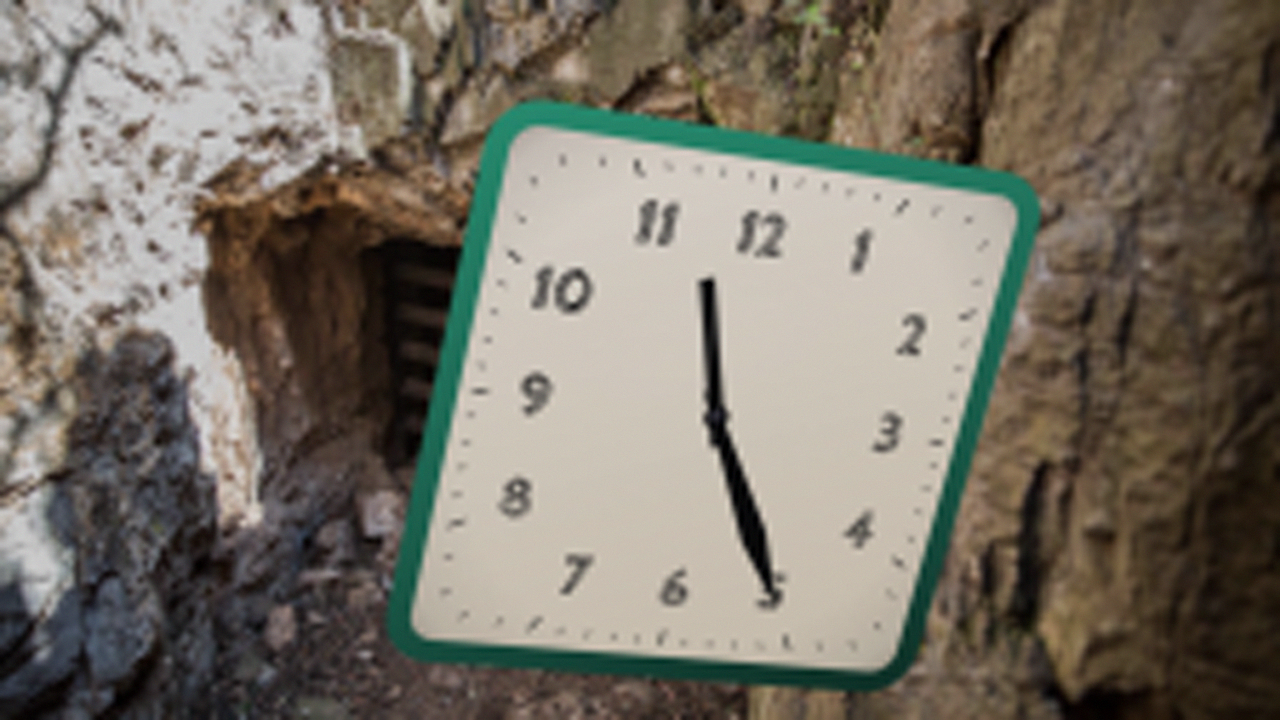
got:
11:25
